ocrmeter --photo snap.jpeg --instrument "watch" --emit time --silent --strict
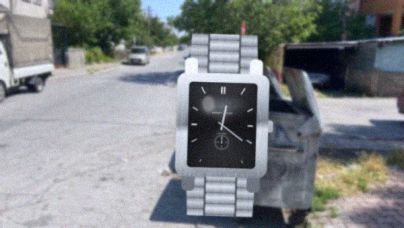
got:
12:21
